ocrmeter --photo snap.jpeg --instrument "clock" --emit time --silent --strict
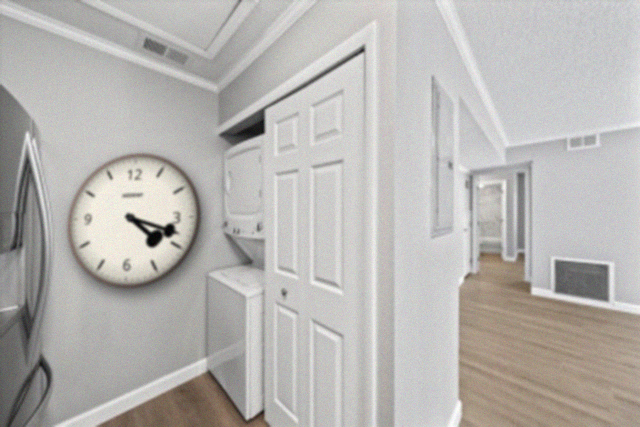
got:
4:18
